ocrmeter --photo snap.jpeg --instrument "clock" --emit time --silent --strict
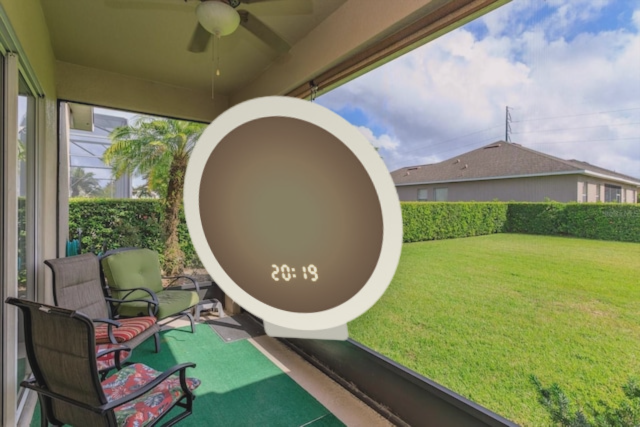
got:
20:19
